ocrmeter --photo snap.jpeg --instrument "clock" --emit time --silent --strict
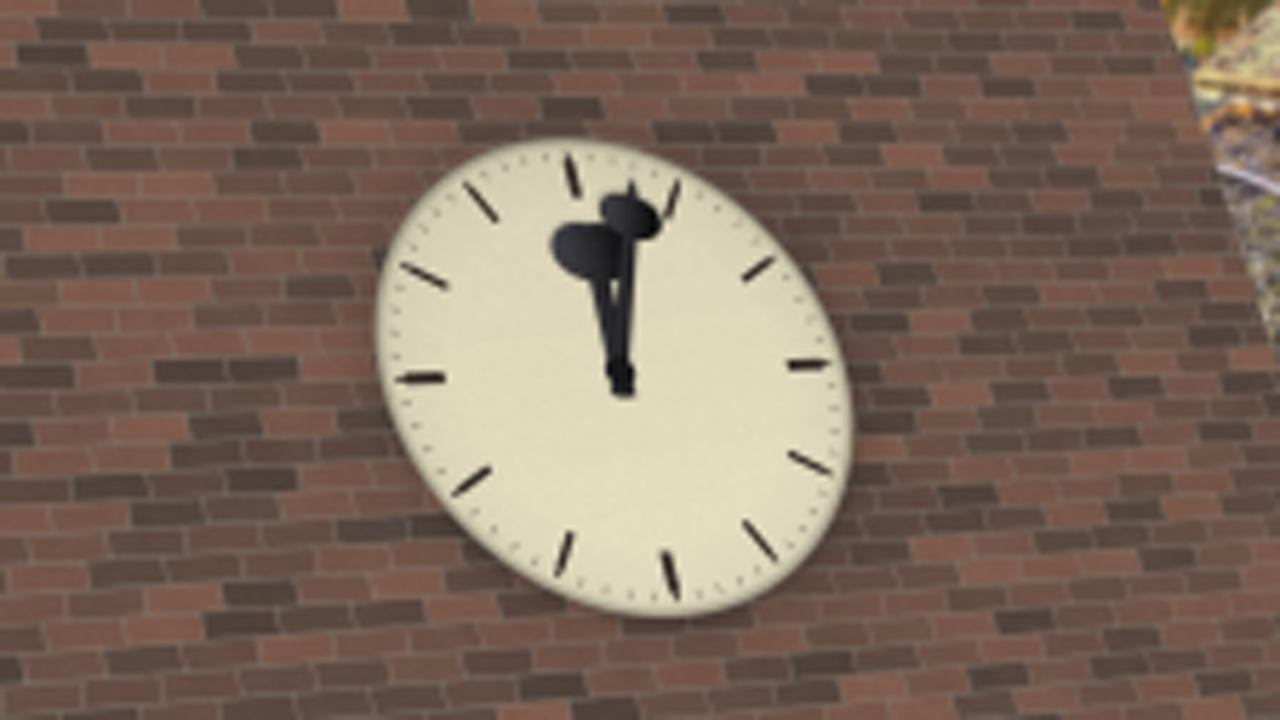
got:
12:03
